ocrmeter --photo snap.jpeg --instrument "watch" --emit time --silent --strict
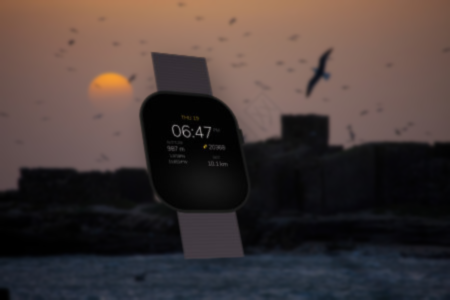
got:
6:47
